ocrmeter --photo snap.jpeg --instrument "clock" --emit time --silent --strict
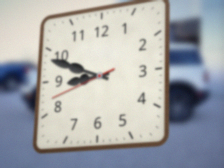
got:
8:48:42
